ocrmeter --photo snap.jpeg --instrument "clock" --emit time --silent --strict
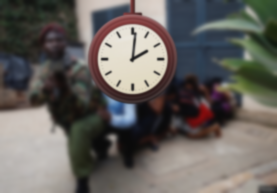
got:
2:01
